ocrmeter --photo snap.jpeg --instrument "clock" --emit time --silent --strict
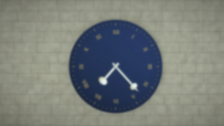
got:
7:23
